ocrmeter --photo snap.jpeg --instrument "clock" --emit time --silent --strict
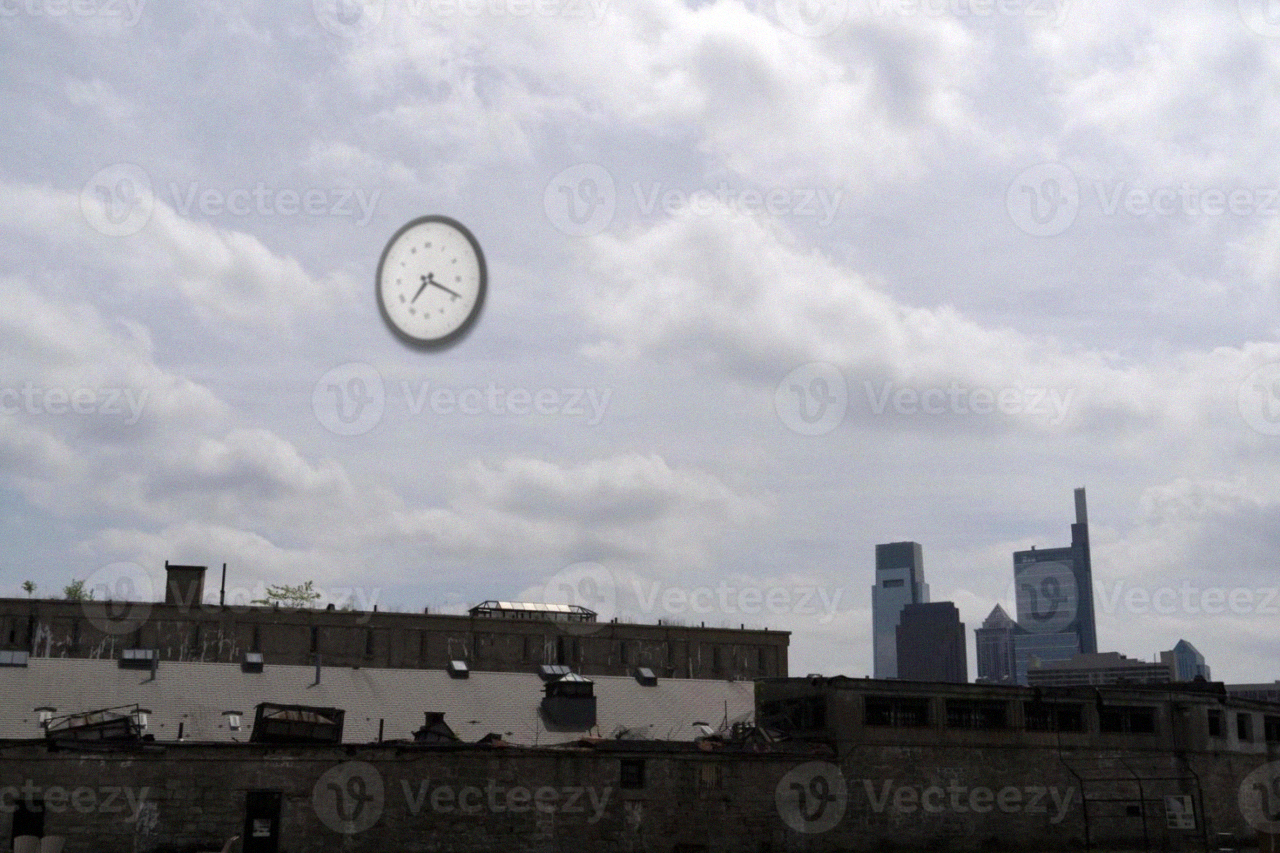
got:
7:19
